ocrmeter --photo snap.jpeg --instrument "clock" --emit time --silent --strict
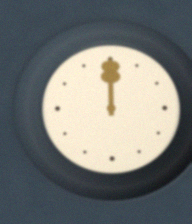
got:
12:00
